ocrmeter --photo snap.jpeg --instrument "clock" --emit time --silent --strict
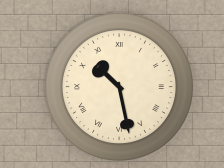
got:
10:28
